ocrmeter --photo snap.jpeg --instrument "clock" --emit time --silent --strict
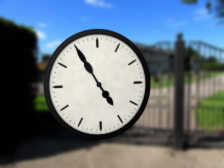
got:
4:55
